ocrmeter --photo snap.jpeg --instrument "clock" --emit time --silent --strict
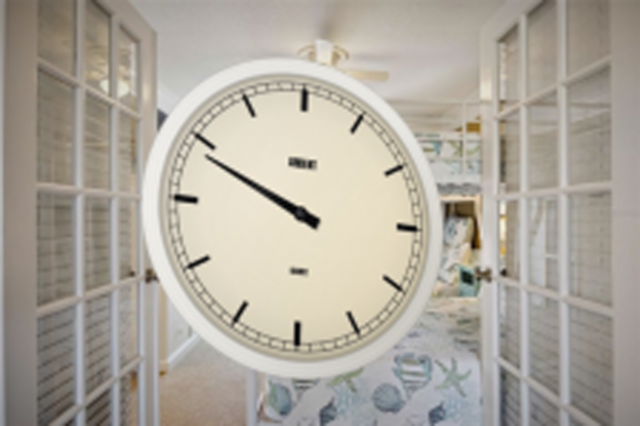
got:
9:49
